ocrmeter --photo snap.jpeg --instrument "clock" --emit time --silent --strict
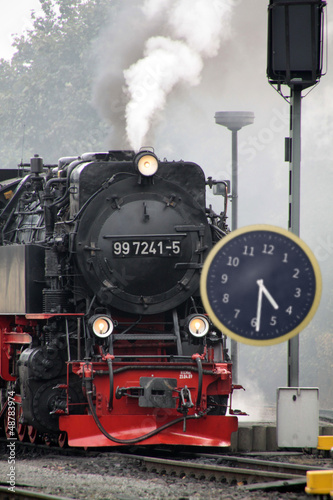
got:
4:29
